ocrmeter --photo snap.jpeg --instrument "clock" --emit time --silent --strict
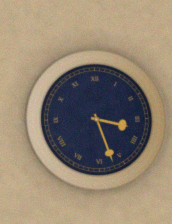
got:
3:27
